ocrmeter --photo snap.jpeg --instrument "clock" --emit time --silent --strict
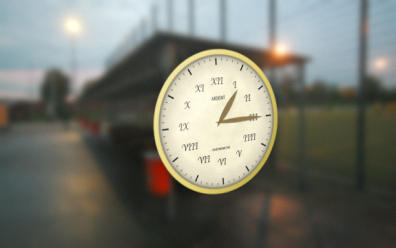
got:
1:15
